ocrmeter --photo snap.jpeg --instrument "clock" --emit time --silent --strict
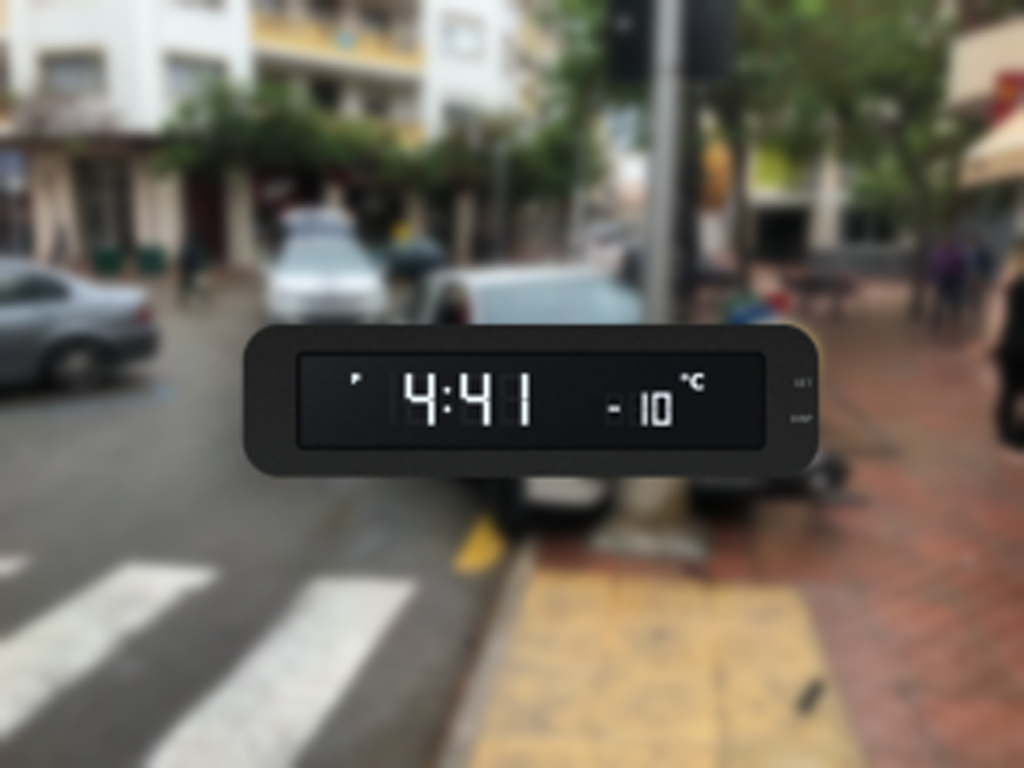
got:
4:41
